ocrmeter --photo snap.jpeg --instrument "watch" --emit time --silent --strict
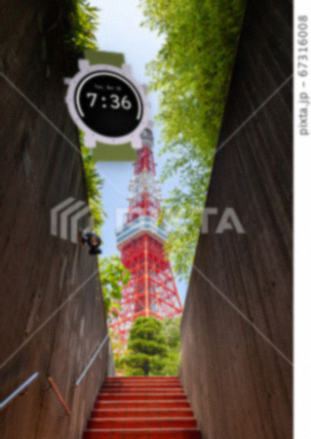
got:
7:36
